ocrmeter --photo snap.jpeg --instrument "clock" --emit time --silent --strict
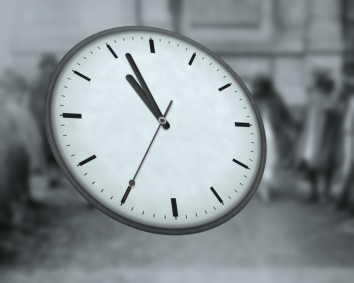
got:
10:56:35
